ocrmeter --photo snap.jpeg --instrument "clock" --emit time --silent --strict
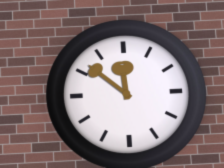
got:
11:52
